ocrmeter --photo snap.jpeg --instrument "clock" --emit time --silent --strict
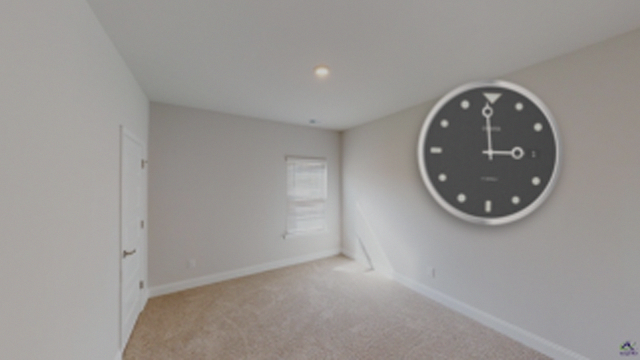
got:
2:59
